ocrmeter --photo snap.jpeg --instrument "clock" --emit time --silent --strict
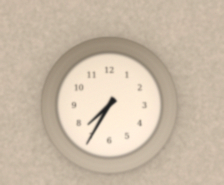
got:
7:35
